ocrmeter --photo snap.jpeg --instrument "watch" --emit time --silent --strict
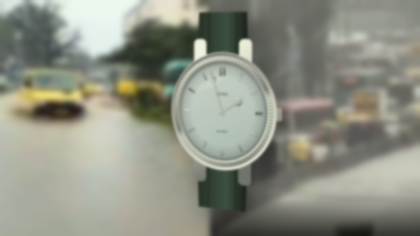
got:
1:57
